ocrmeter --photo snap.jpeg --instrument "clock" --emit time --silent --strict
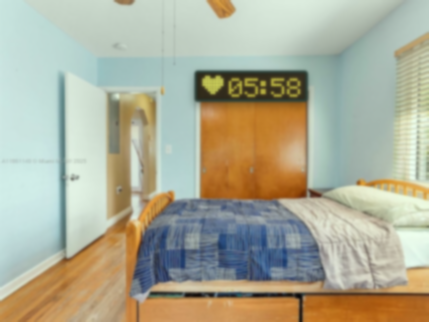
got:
5:58
